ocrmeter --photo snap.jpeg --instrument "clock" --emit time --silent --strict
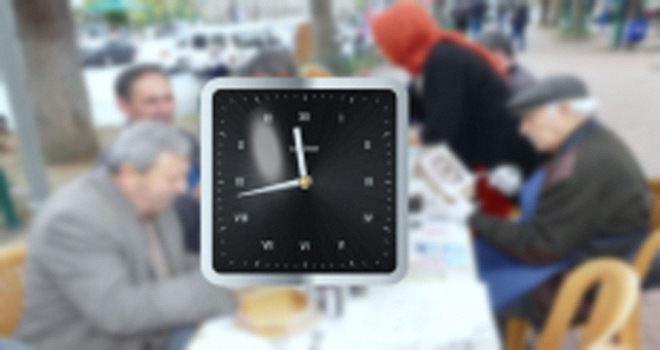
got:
11:43
